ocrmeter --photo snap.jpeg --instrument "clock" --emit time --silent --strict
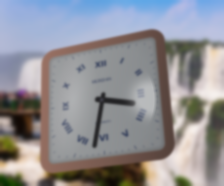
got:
3:32
